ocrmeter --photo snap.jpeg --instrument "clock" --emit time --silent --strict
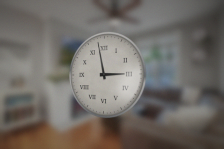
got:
2:58
